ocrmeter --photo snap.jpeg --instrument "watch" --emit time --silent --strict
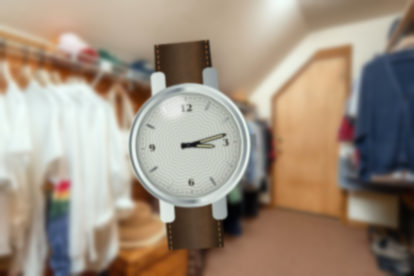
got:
3:13
